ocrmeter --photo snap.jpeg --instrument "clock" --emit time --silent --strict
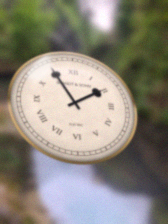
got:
1:55
